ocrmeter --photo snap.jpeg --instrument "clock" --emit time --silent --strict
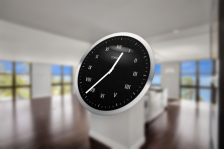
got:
12:36
